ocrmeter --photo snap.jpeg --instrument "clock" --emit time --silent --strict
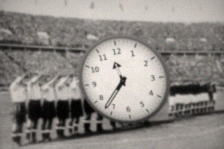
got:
11:37
